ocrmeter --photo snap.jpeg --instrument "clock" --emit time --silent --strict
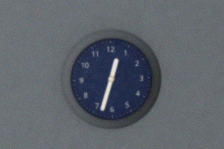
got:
12:33
